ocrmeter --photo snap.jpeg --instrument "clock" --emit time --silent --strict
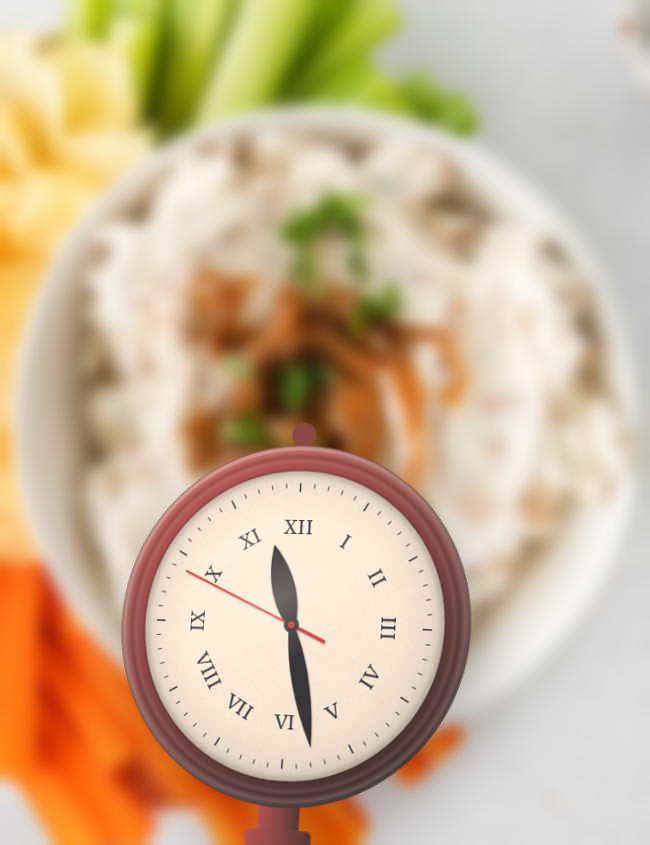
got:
11:27:49
